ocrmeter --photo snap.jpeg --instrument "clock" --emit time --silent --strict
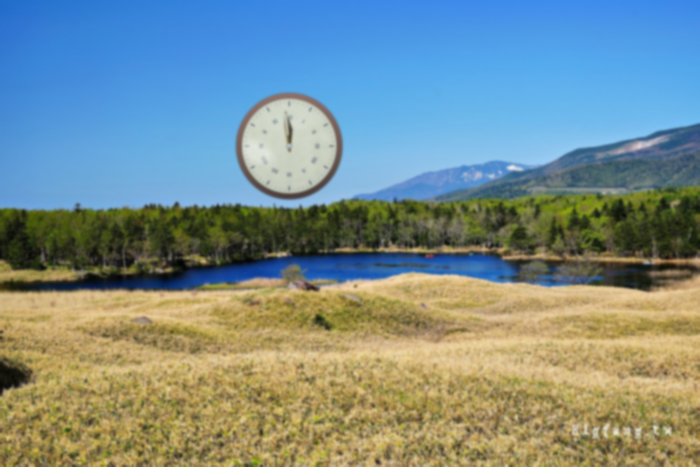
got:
11:59
